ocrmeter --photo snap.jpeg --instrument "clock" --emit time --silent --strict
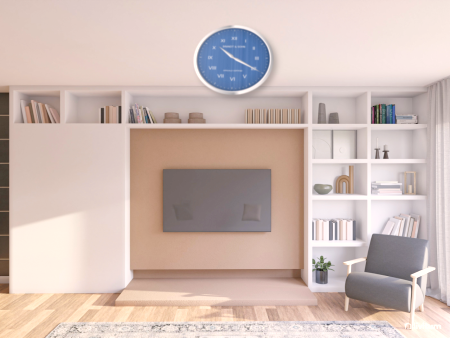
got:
10:20
